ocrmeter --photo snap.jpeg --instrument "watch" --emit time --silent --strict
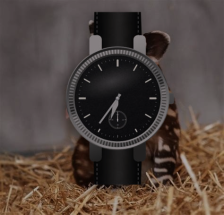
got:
6:36
